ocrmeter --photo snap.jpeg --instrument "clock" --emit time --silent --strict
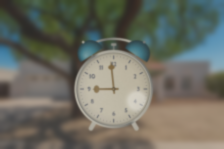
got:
8:59
